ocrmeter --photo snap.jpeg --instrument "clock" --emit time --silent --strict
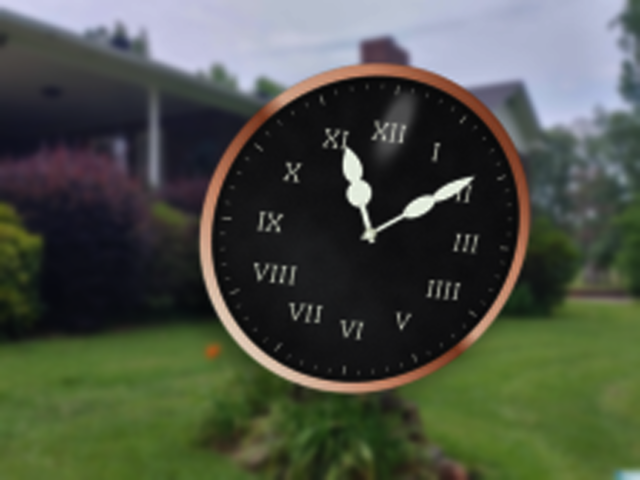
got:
11:09
